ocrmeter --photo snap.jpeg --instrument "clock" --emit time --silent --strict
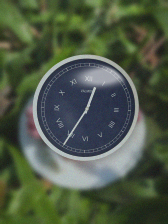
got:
12:35
